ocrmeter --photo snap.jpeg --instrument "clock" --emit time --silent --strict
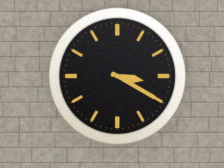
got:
3:20
